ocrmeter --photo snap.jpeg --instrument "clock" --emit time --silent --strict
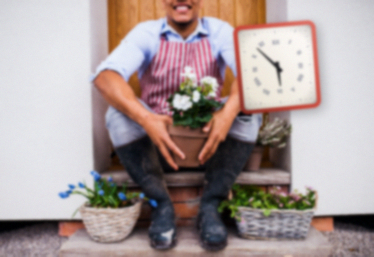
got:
5:53
